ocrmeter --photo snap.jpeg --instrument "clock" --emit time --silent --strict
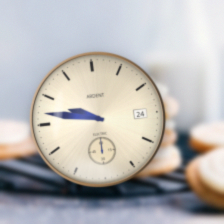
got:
9:47
